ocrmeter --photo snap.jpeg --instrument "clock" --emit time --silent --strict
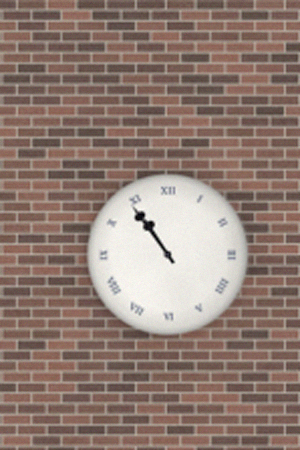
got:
10:54
